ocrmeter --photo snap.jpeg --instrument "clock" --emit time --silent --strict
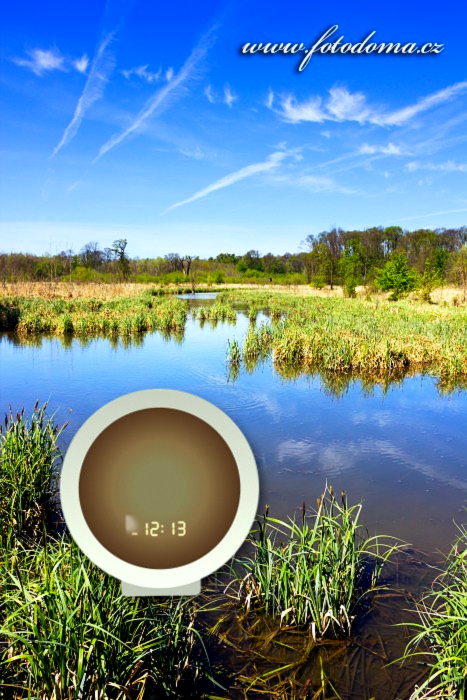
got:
12:13
